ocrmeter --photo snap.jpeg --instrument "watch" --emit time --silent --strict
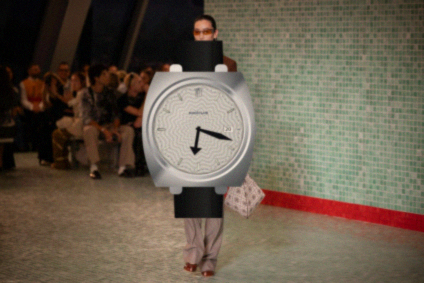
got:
6:18
